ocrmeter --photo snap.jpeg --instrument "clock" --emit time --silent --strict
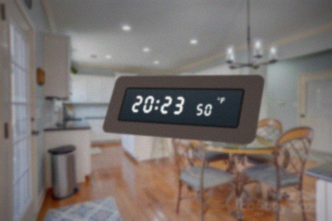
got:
20:23
